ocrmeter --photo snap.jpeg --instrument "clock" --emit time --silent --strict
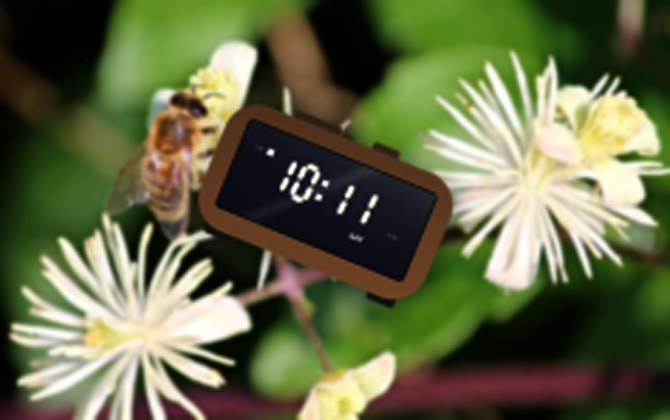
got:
10:11
